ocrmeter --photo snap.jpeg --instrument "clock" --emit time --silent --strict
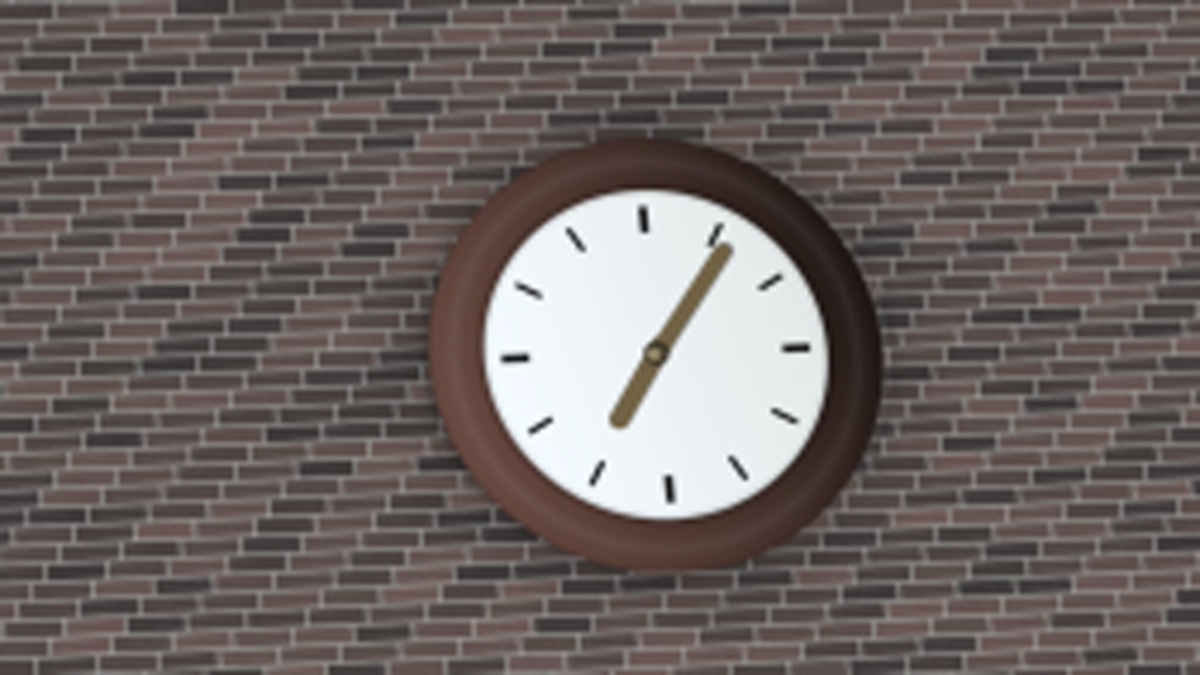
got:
7:06
